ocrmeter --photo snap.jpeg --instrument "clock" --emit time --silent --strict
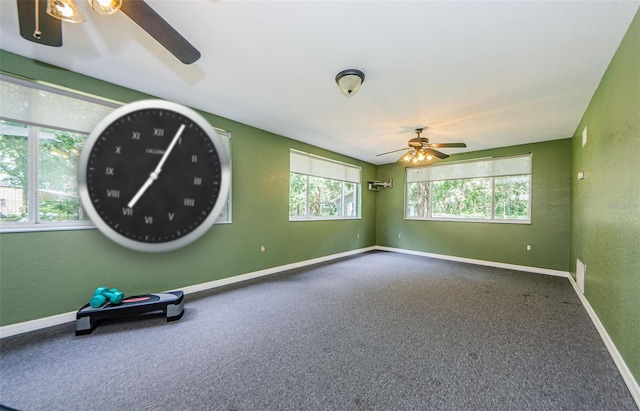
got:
7:04
